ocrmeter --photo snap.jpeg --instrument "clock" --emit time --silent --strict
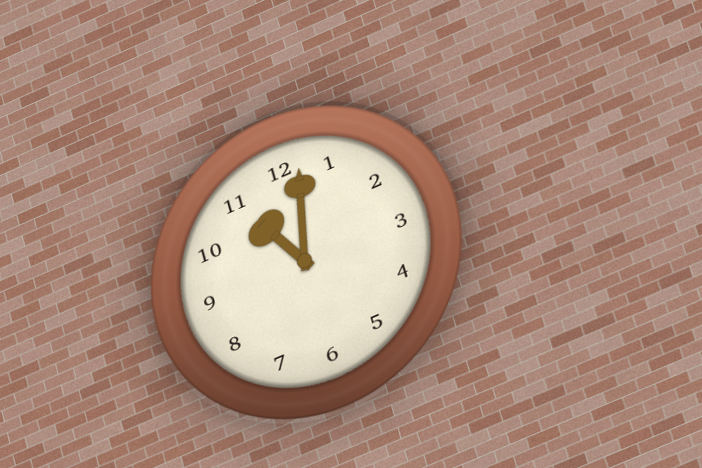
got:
11:02
